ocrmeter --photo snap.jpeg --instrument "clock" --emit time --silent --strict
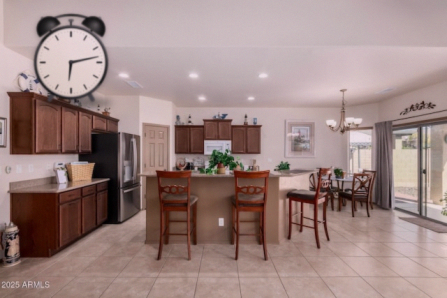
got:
6:13
